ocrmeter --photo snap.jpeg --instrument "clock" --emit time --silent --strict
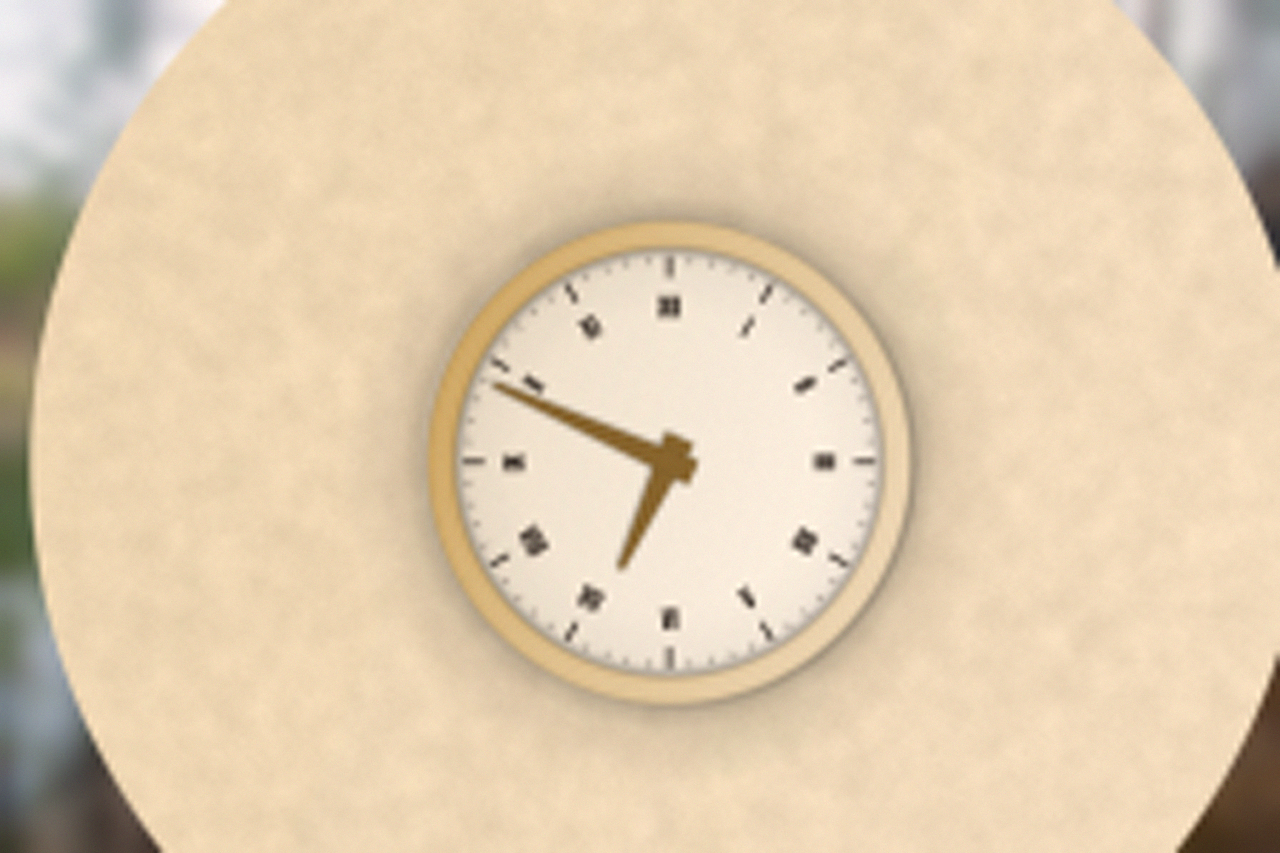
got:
6:49
